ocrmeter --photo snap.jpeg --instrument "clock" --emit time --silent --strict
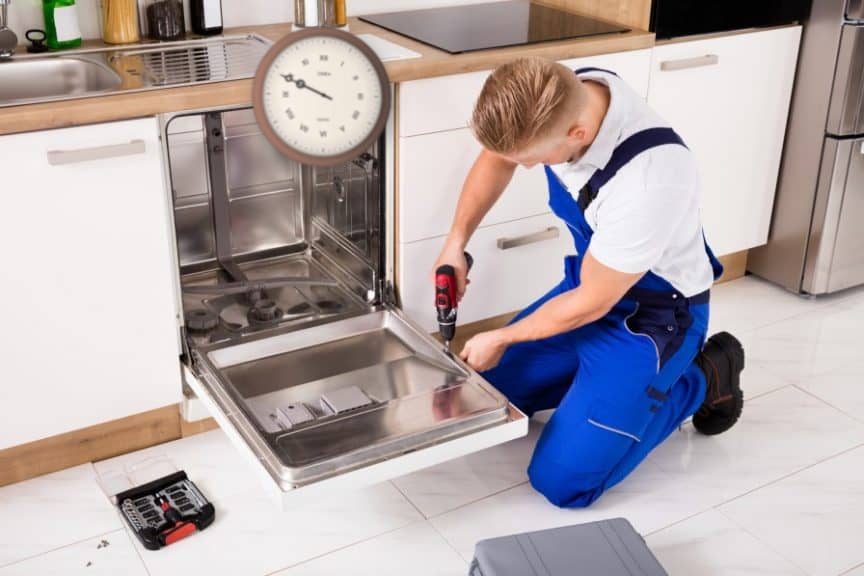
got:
9:49
